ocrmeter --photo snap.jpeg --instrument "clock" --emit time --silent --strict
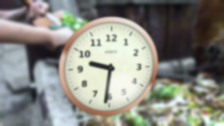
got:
9:31
